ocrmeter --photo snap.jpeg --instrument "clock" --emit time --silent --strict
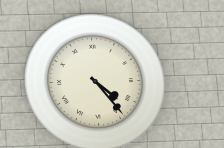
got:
4:24
